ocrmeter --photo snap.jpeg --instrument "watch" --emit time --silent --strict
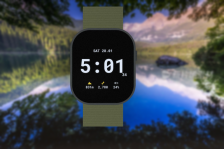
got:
5:01
